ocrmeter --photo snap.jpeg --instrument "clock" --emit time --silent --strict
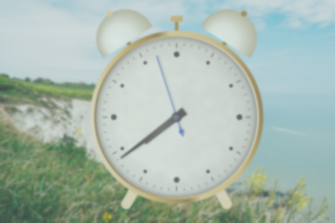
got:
7:38:57
